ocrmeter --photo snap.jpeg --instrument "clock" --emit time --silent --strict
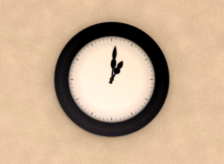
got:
1:01
